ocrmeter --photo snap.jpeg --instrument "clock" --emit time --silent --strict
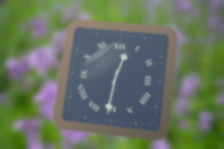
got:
12:31
